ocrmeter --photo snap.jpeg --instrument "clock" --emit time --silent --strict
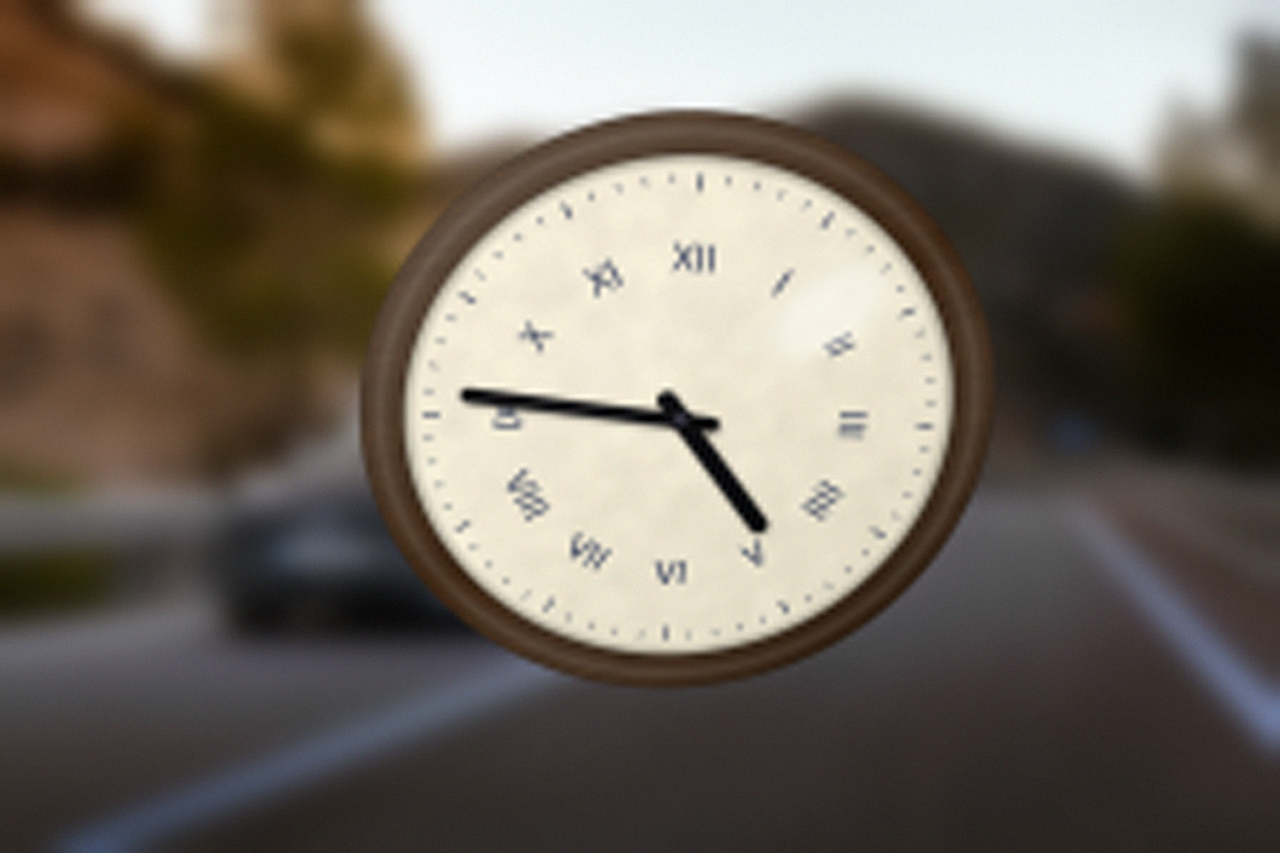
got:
4:46
